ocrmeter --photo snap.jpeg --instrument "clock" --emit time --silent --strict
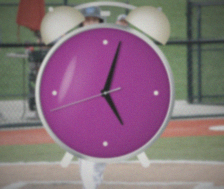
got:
5:02:42
